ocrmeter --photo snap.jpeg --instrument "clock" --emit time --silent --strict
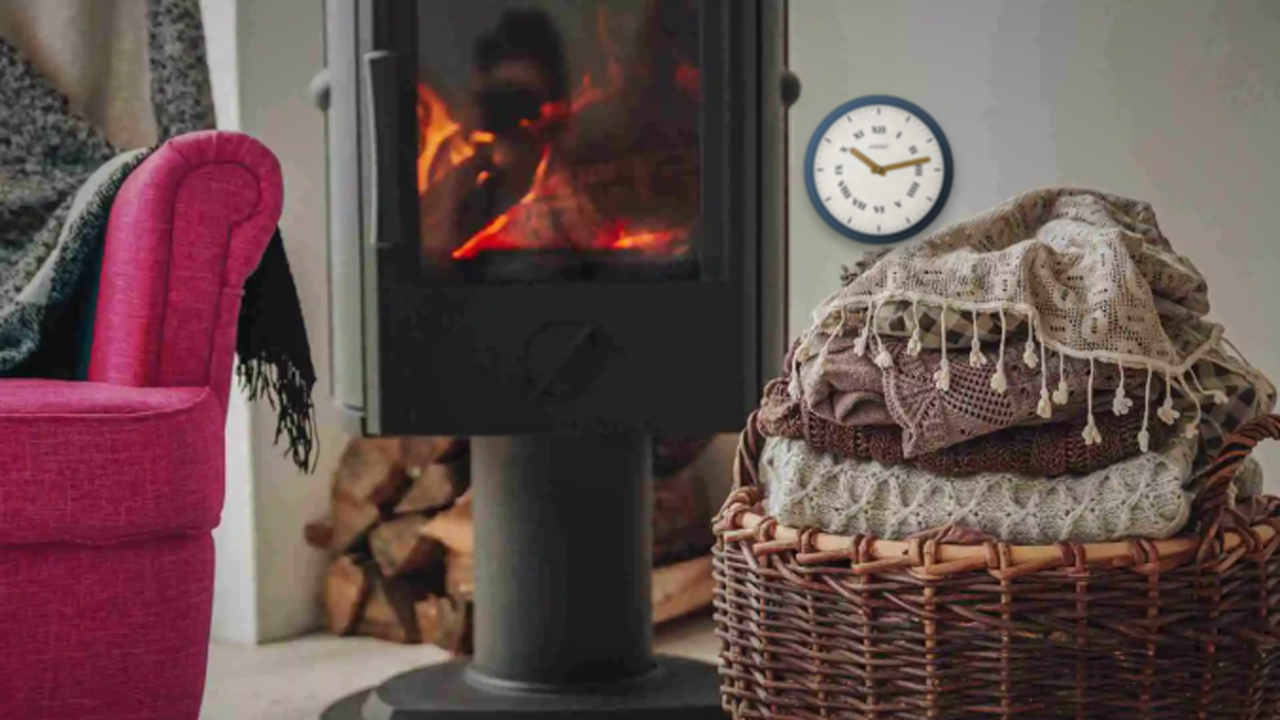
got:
10:13
